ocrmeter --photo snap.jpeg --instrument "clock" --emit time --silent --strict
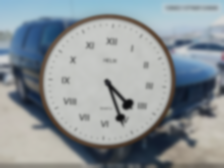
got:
4:26
